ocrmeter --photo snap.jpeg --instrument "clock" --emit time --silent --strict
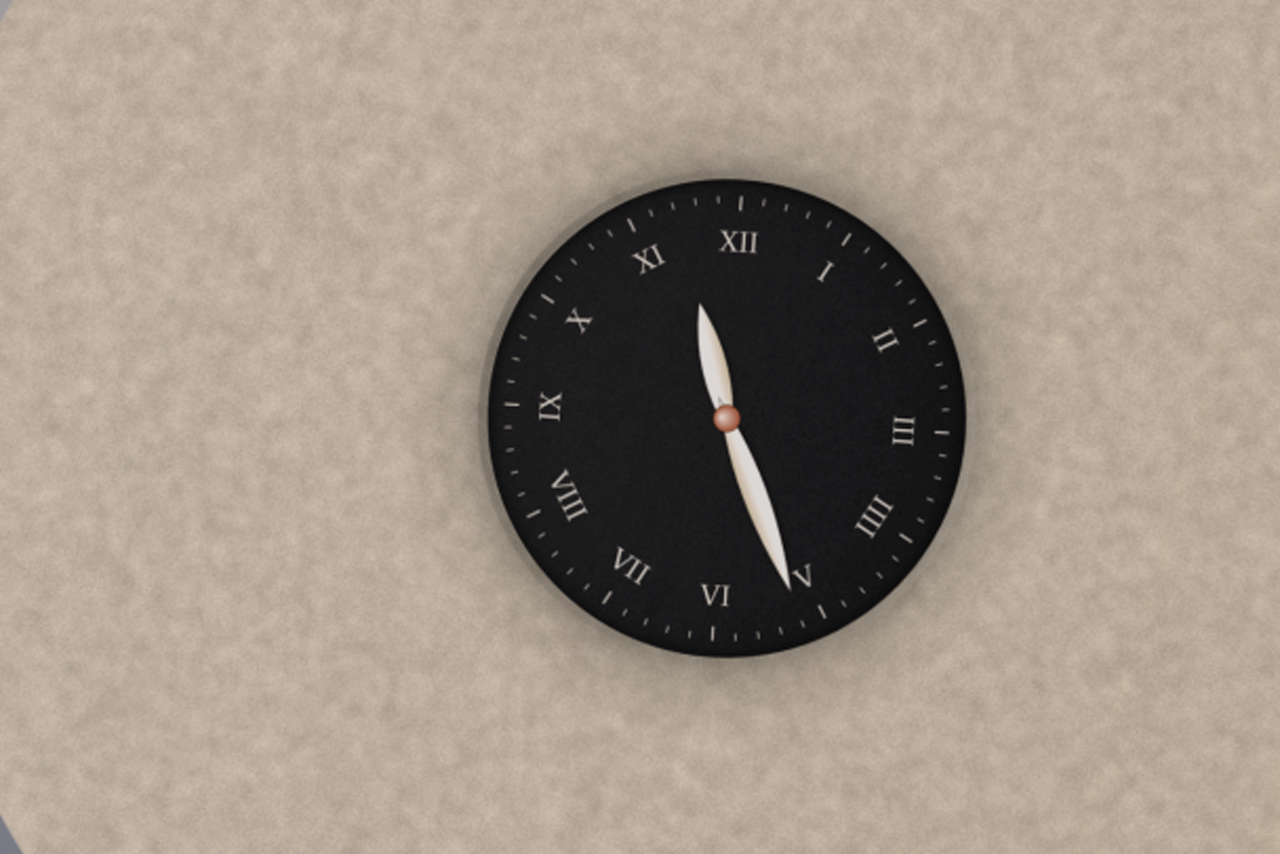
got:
11:26
